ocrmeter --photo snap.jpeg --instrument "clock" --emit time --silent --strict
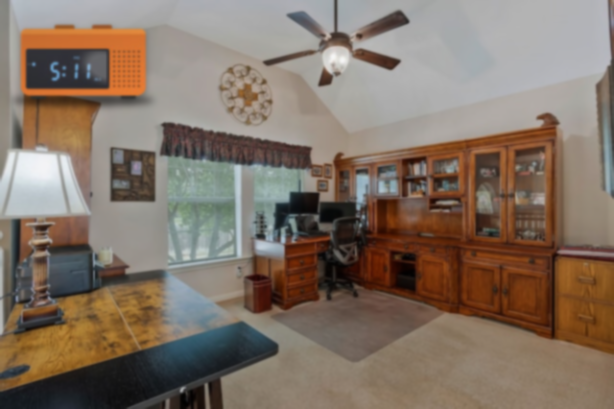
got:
5:11
